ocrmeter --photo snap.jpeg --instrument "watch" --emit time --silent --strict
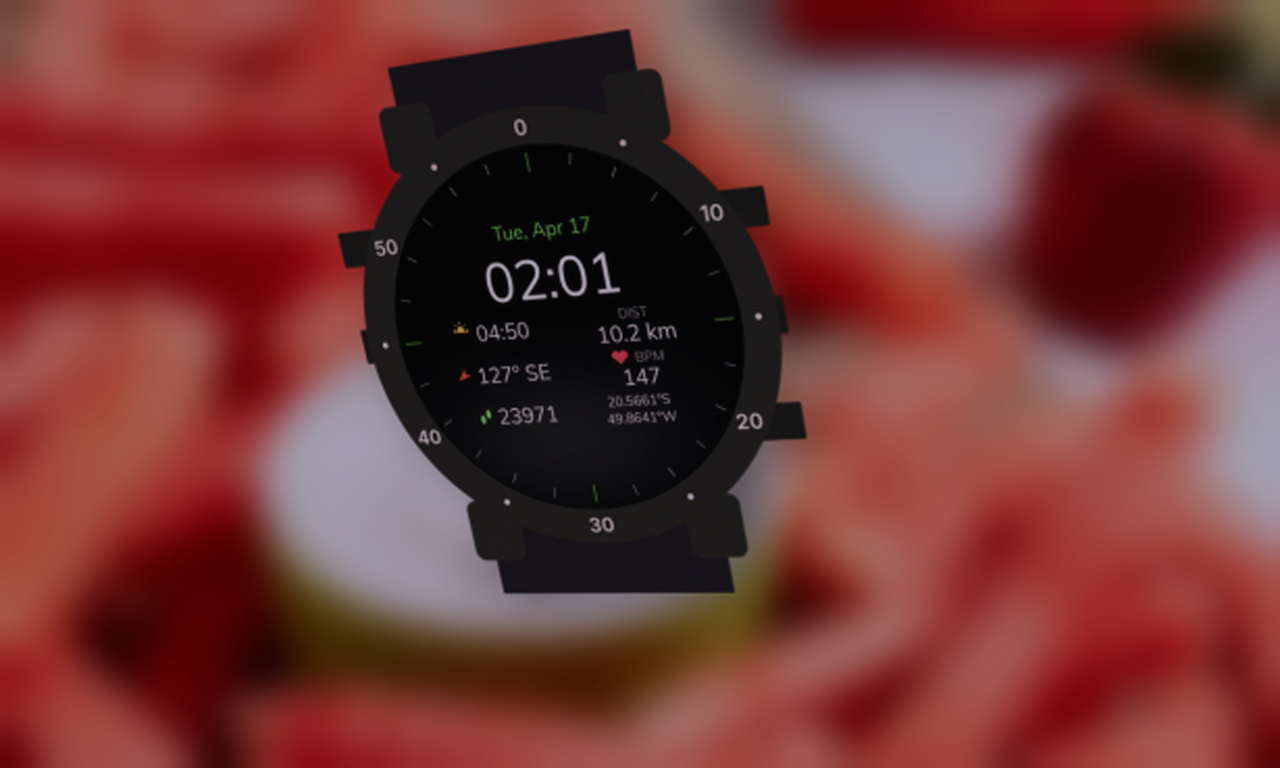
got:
2:01
